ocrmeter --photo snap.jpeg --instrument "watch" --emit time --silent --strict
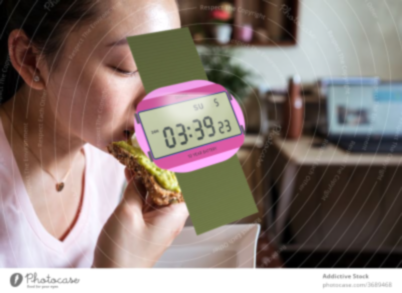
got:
3:39:23
